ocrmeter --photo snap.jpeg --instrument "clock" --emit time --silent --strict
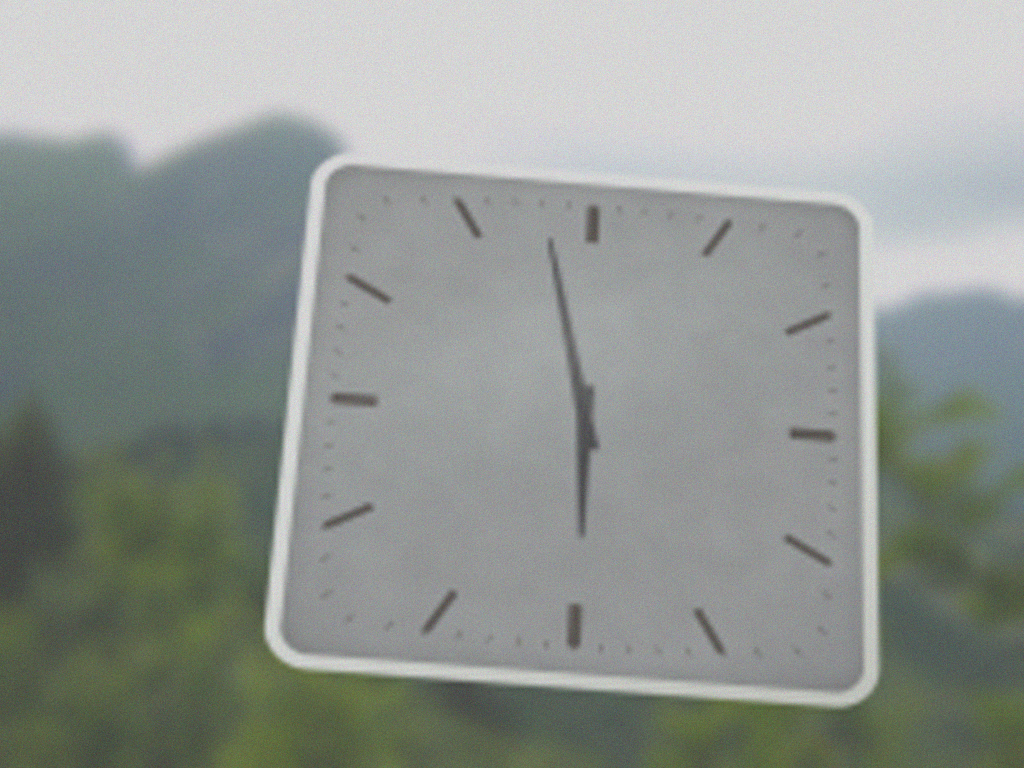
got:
5:58
